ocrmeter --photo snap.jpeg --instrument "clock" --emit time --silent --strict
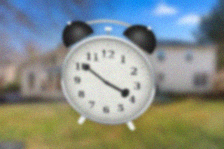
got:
3:51
